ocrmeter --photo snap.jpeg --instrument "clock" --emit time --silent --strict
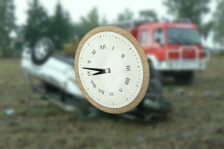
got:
8:47
